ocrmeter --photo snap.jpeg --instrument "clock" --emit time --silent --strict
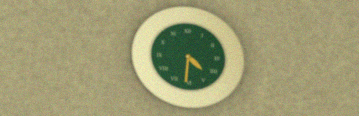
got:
4:31
